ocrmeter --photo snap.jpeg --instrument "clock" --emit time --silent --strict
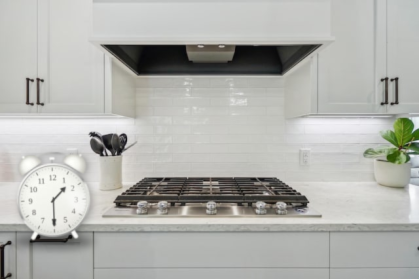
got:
1:30
